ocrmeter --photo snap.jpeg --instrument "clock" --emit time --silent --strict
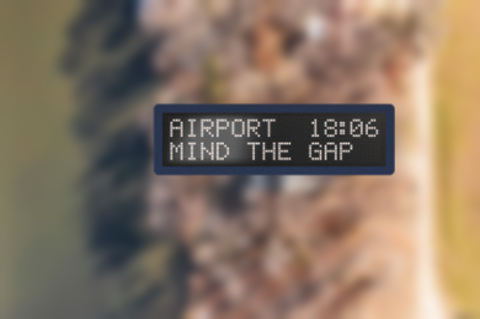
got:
18:06
